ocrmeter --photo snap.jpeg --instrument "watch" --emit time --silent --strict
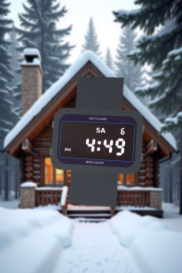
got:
4:49
